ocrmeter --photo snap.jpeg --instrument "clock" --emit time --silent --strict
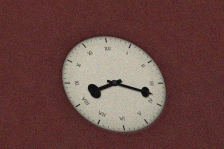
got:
8:18
